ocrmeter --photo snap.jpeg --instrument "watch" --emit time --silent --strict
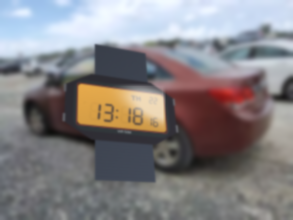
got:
13:18
